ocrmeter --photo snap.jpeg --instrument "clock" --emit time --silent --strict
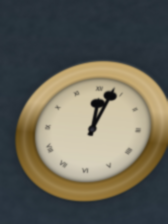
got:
12:03
